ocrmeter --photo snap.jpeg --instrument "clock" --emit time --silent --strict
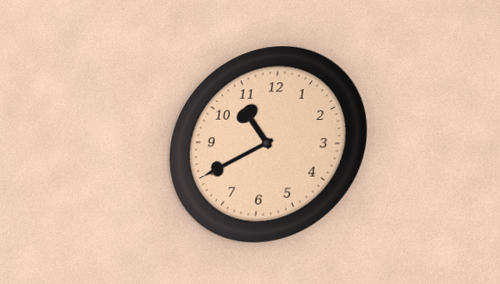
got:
10:40
